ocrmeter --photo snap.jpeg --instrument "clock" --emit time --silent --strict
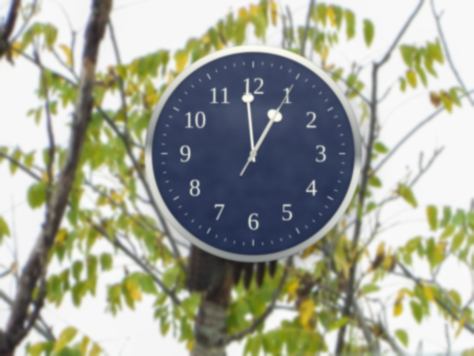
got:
12:59:05
